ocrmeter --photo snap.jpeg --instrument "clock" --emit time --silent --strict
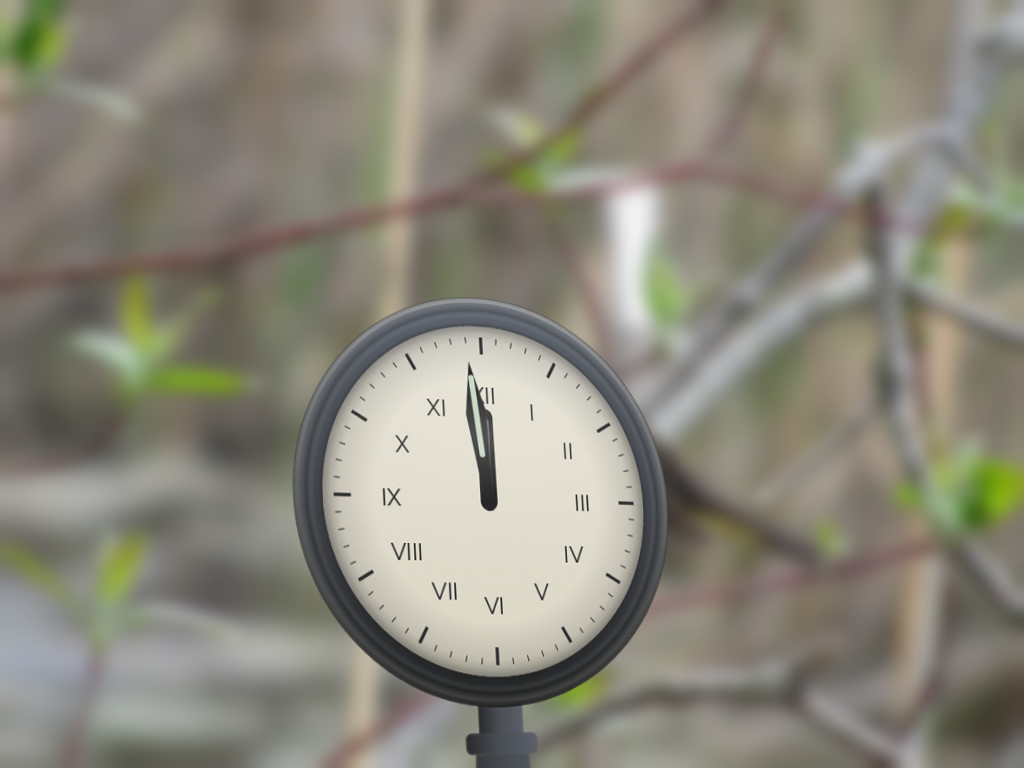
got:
11:59
